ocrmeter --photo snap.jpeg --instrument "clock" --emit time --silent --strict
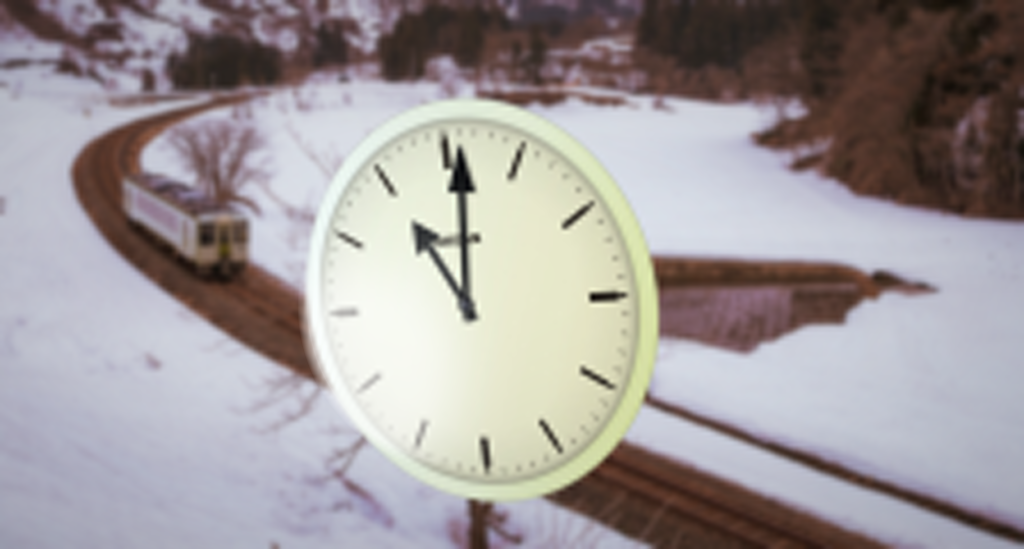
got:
11:01
